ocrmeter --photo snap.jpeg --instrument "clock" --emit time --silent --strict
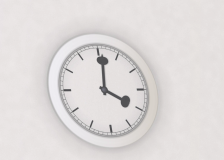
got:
4:01
